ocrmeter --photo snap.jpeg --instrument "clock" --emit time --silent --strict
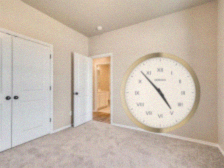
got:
4:53
